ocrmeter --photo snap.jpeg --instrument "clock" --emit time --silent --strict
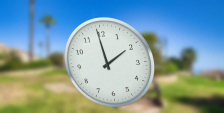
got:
1:59
